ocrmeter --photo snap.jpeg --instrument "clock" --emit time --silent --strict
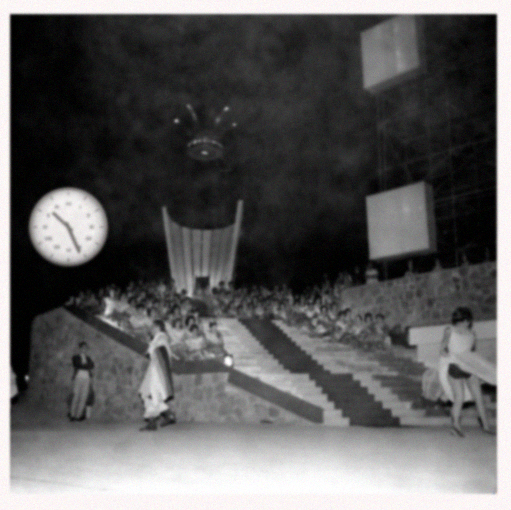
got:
10:26
